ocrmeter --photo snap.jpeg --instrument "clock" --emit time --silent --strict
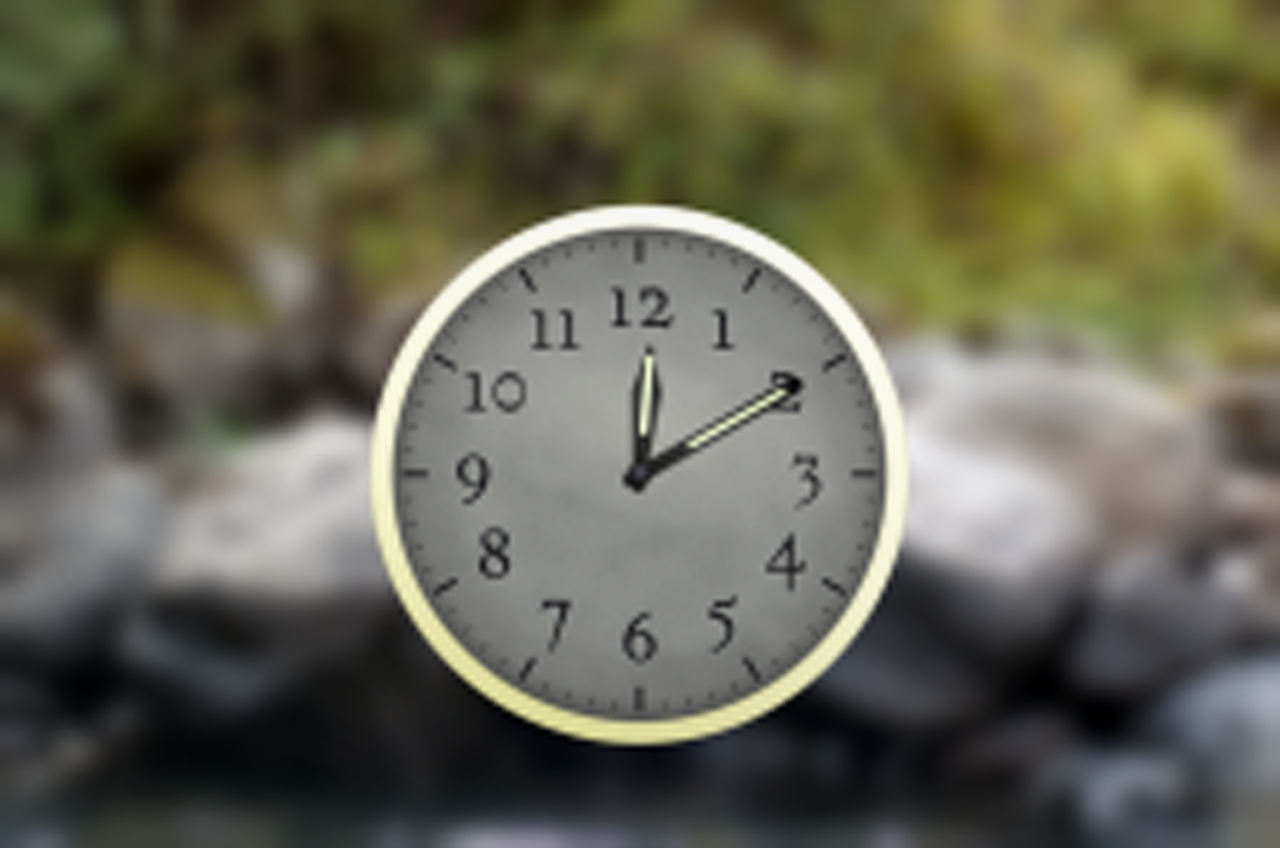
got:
12:10
